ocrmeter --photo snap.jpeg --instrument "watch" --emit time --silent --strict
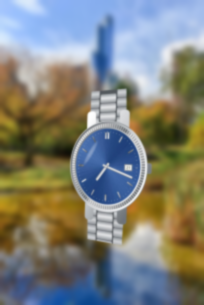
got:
7:18
